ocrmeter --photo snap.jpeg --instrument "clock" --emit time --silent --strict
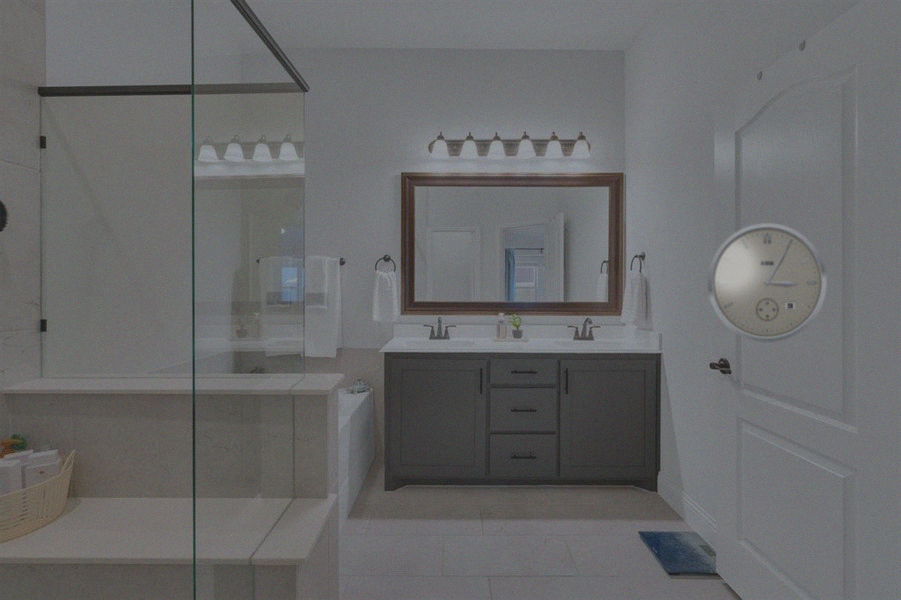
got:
3:05
